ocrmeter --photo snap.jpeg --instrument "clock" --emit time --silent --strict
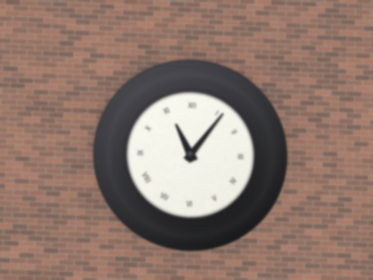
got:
11:06
